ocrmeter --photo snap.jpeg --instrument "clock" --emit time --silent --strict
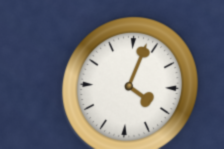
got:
4:03
